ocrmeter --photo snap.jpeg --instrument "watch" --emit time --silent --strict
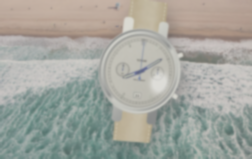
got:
8:09
